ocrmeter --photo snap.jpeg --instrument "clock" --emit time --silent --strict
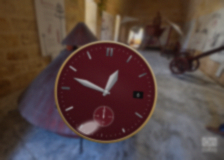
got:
12:48
